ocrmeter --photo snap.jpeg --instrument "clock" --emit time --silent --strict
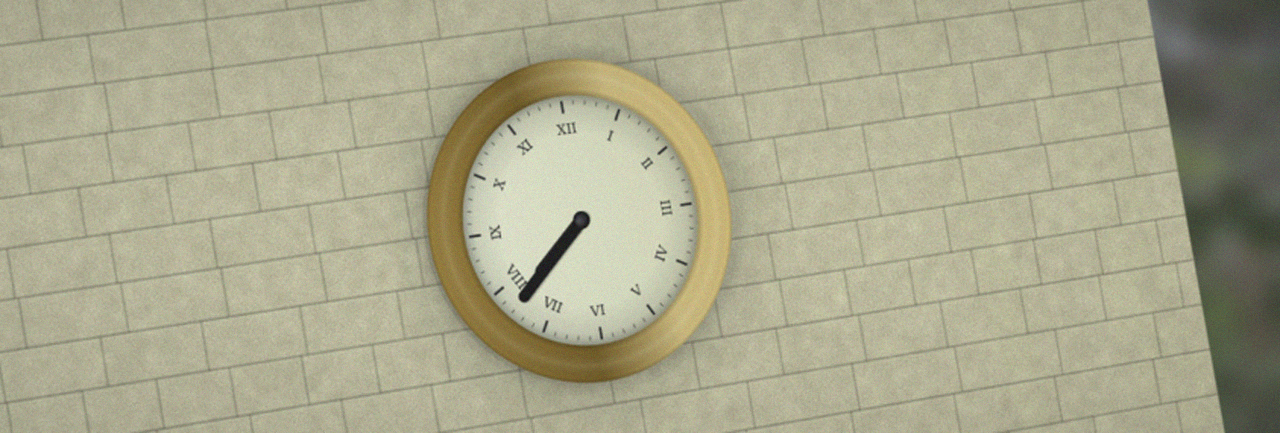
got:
7:38
